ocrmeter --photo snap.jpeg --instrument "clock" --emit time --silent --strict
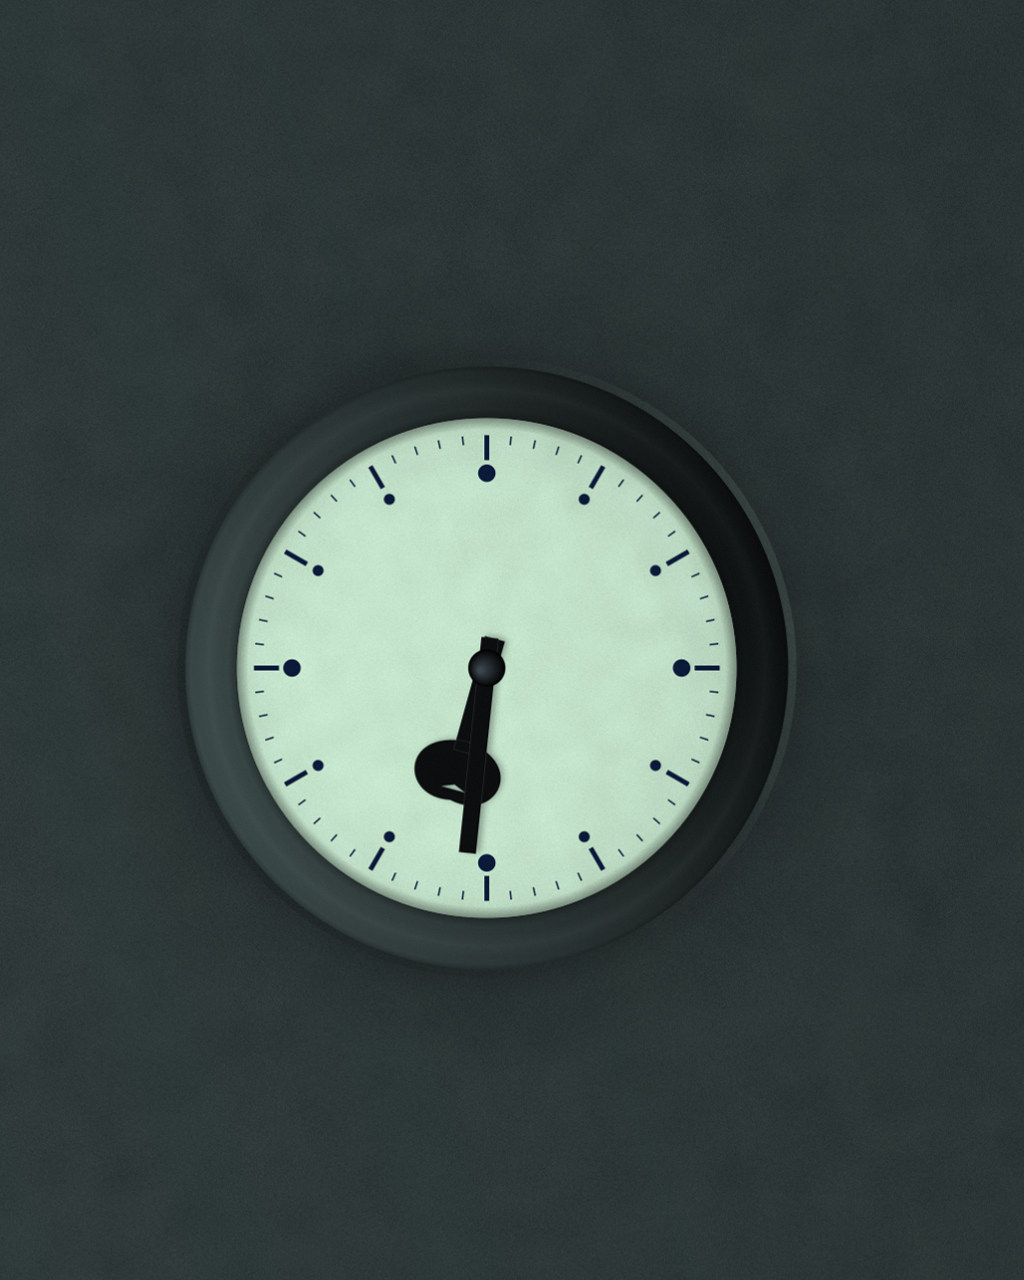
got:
6:31
